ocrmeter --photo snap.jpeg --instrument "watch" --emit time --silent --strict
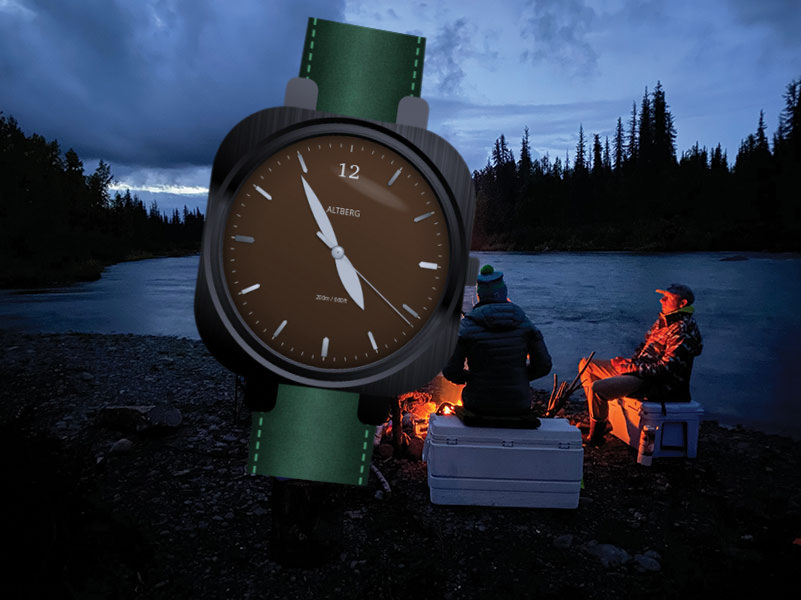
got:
4:54:21
